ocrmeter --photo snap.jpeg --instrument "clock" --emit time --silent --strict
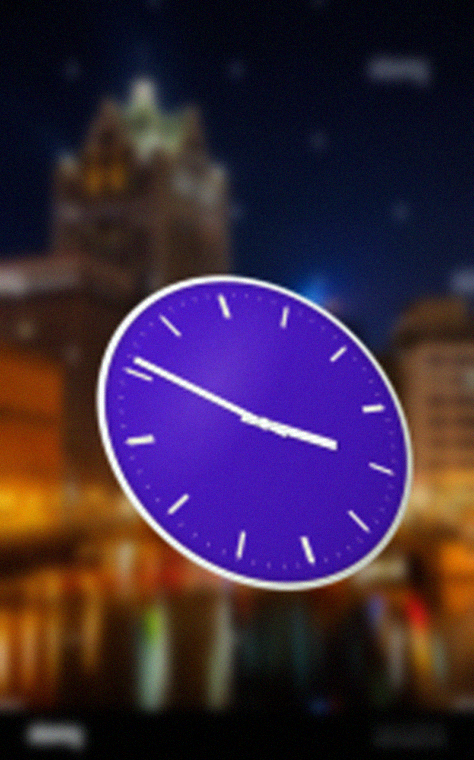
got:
3:51
